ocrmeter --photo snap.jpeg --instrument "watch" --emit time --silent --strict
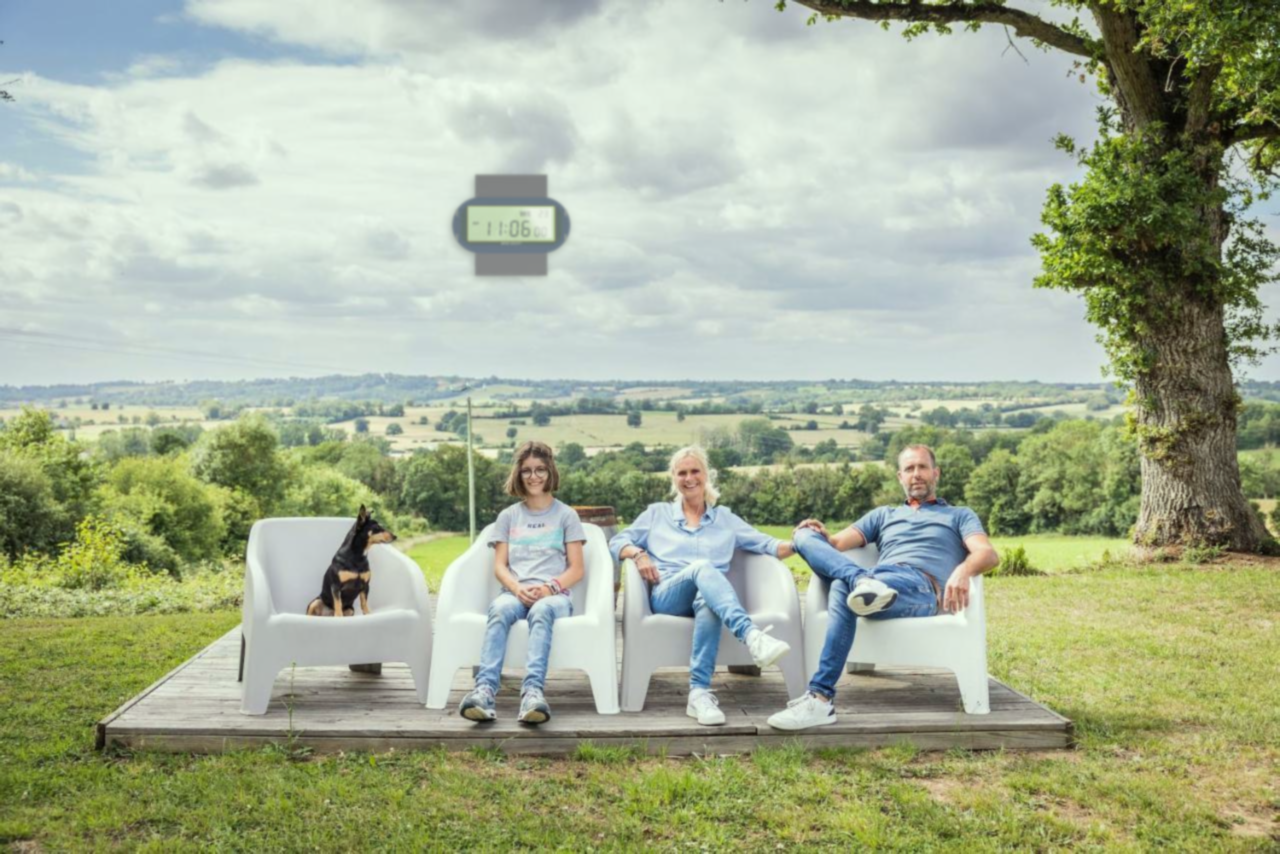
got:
11:06
